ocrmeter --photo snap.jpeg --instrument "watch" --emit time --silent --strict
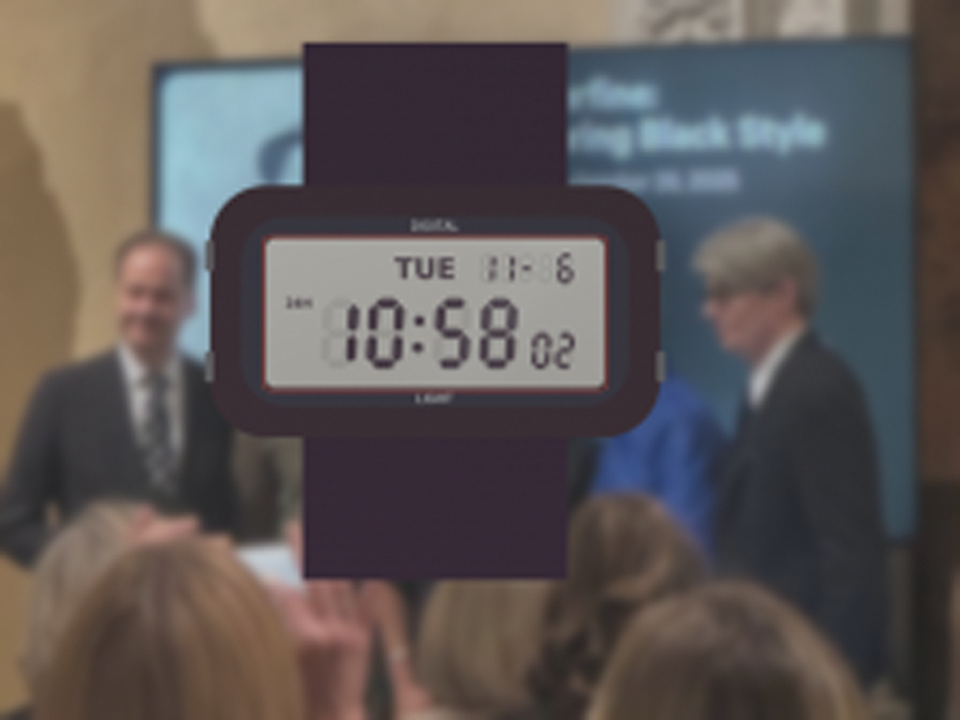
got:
10:58:02
